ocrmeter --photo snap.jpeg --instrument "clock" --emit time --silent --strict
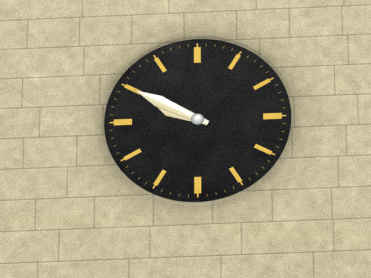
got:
9:50
